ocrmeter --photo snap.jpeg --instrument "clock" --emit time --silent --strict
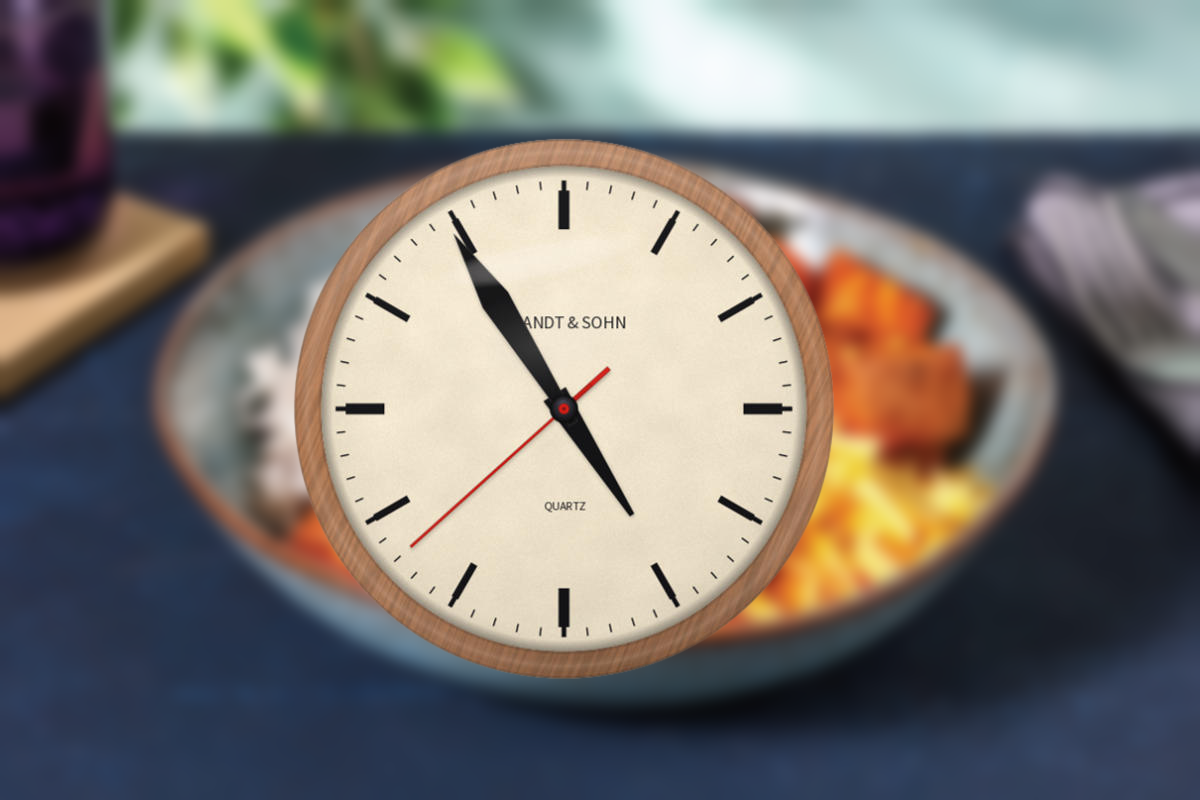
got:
4:54:38
